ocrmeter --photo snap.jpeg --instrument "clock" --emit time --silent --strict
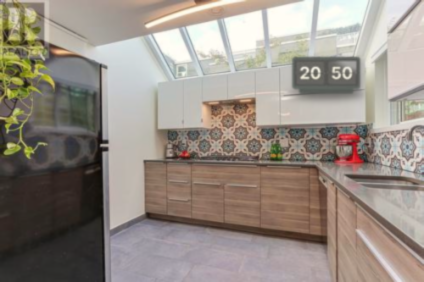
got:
20:50
